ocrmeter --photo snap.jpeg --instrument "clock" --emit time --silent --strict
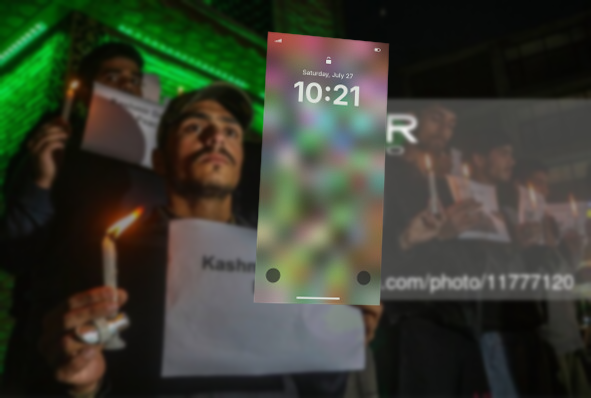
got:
10:21
